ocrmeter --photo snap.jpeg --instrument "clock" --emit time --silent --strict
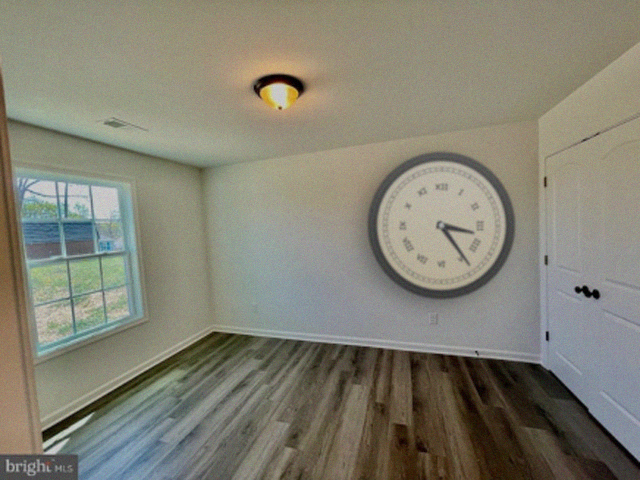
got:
3:24
